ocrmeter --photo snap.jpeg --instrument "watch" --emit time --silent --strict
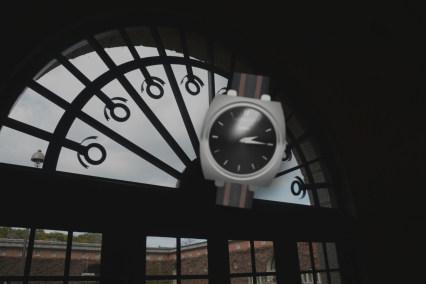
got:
2:15
